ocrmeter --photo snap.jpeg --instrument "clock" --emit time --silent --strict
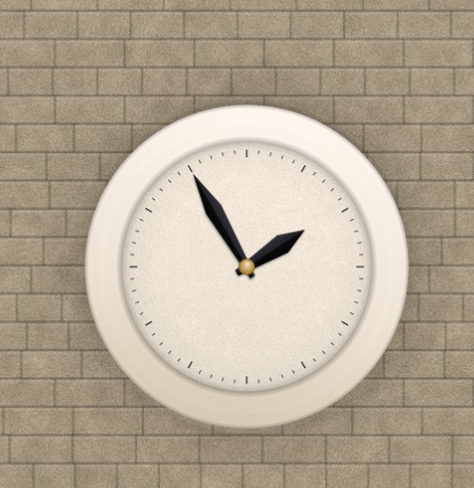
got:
1:55
